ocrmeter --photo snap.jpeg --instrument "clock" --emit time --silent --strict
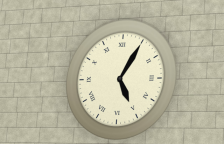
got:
5:05
